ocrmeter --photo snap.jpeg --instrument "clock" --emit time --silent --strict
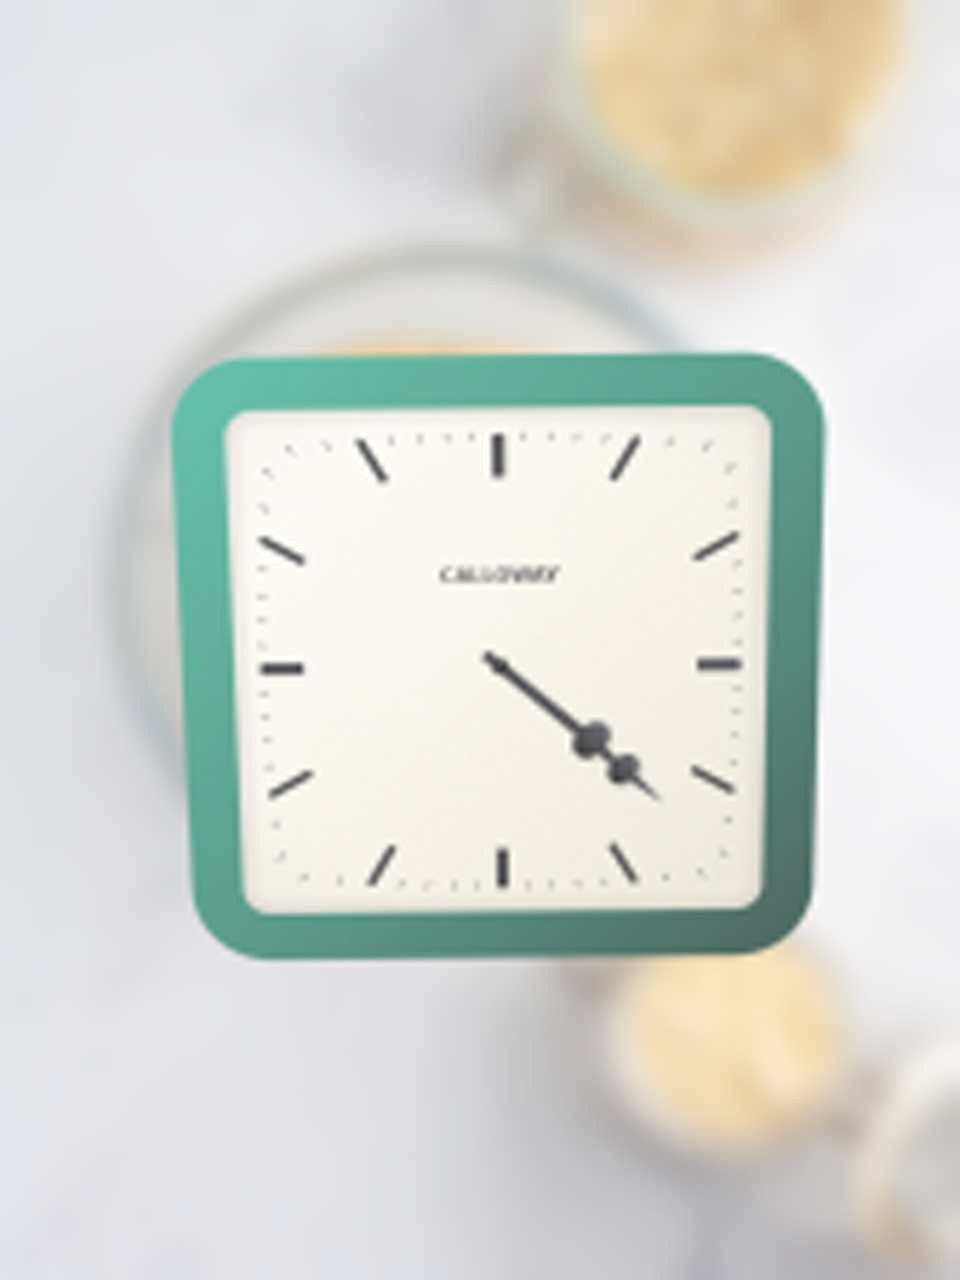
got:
4:22
